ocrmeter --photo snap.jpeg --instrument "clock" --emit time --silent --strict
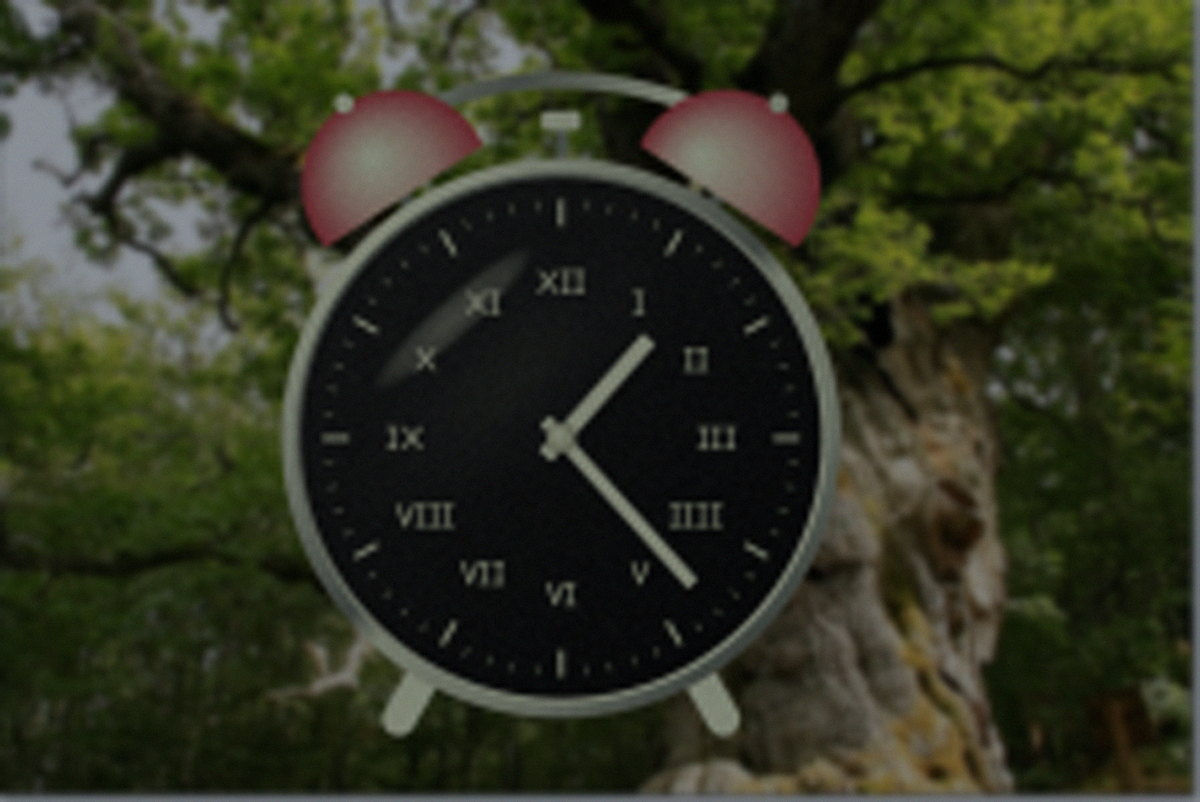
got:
1:23
